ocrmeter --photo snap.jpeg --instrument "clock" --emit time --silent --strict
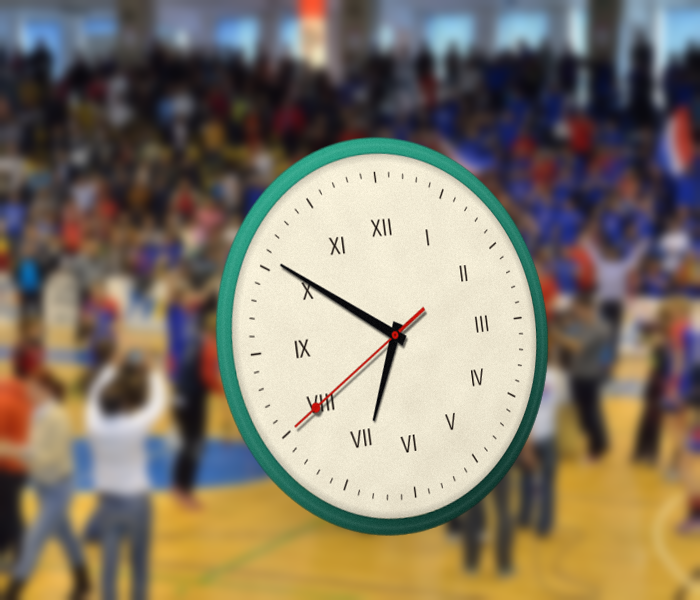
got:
6:50:40
